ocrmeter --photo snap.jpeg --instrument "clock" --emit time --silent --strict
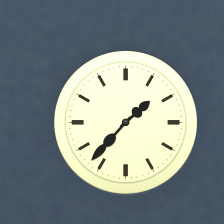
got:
1:37
